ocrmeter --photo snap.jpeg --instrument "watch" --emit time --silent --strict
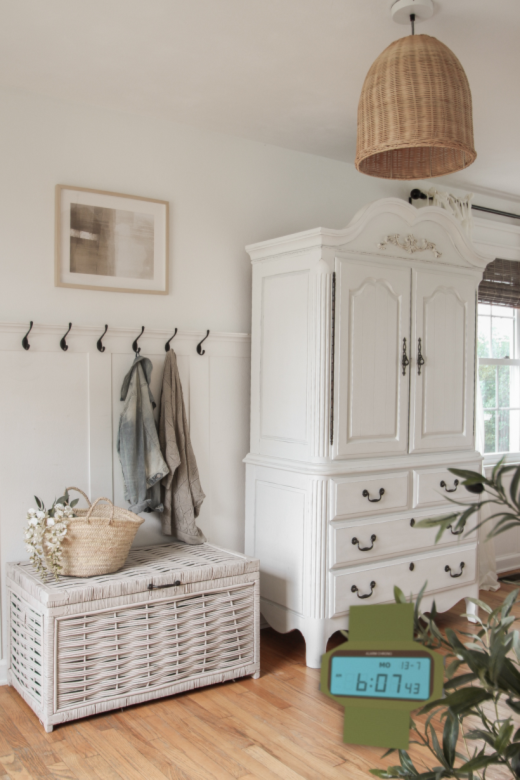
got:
6:07
